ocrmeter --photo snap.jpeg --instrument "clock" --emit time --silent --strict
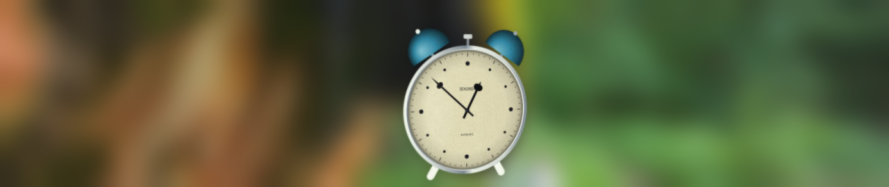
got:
12:52
